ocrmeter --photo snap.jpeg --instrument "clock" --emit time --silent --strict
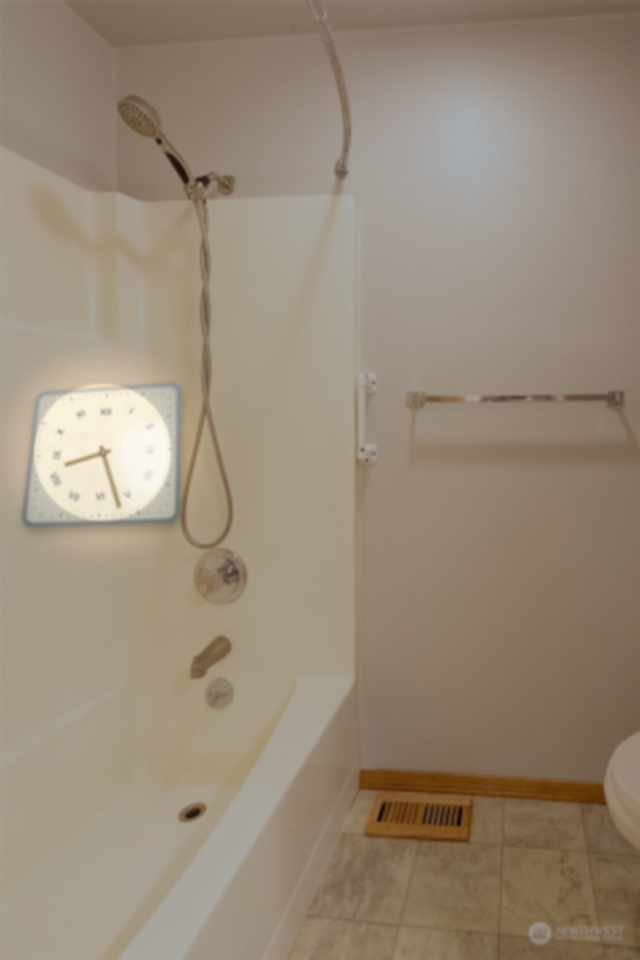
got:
8:27
